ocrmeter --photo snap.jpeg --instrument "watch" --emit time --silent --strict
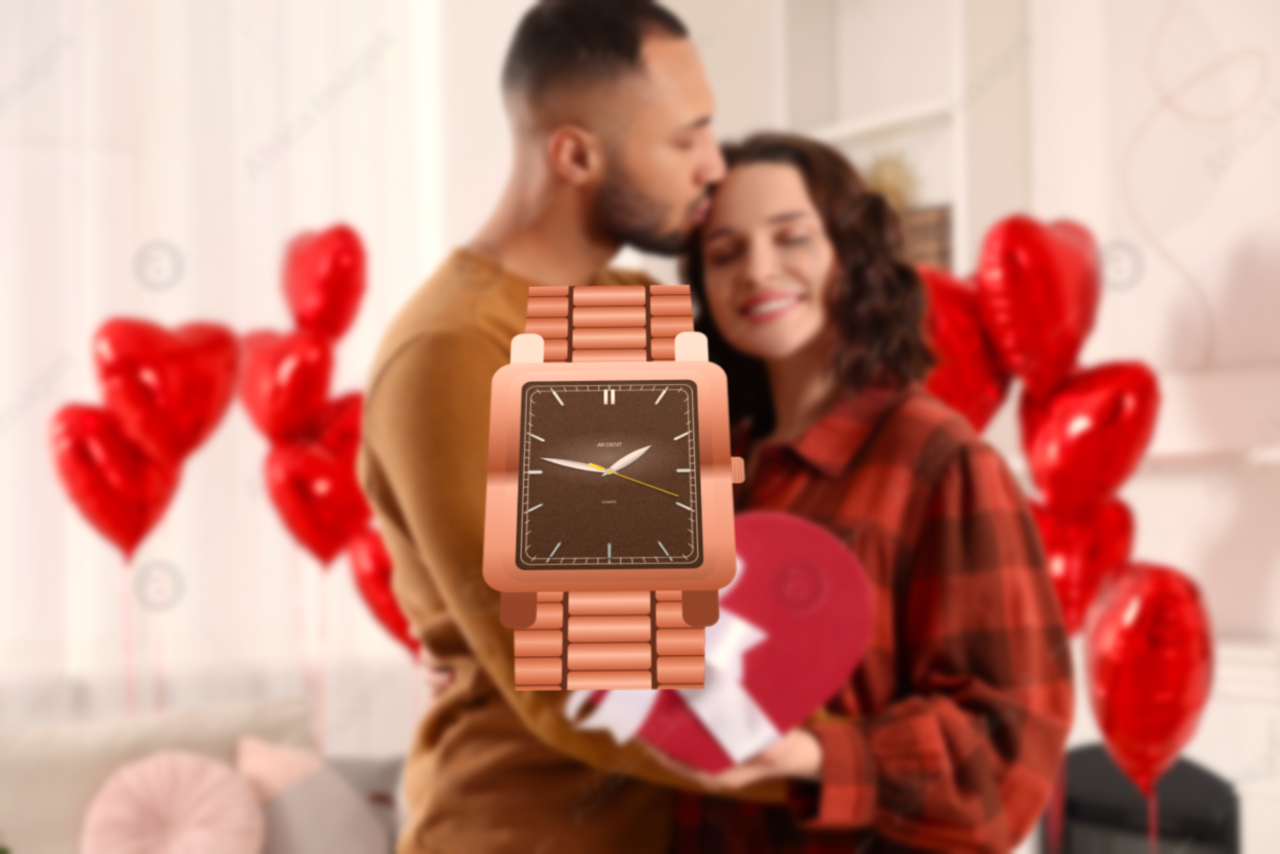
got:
1:47:19
